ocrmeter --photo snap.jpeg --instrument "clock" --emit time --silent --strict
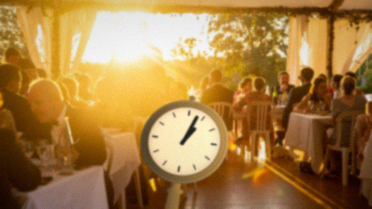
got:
1:03
